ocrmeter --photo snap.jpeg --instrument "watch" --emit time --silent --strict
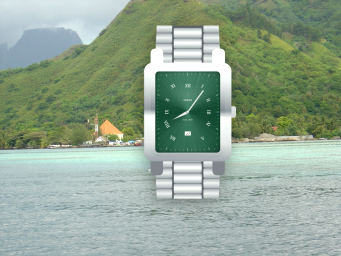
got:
8:06
